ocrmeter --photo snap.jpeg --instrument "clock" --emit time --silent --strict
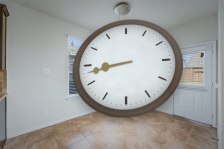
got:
8:43
